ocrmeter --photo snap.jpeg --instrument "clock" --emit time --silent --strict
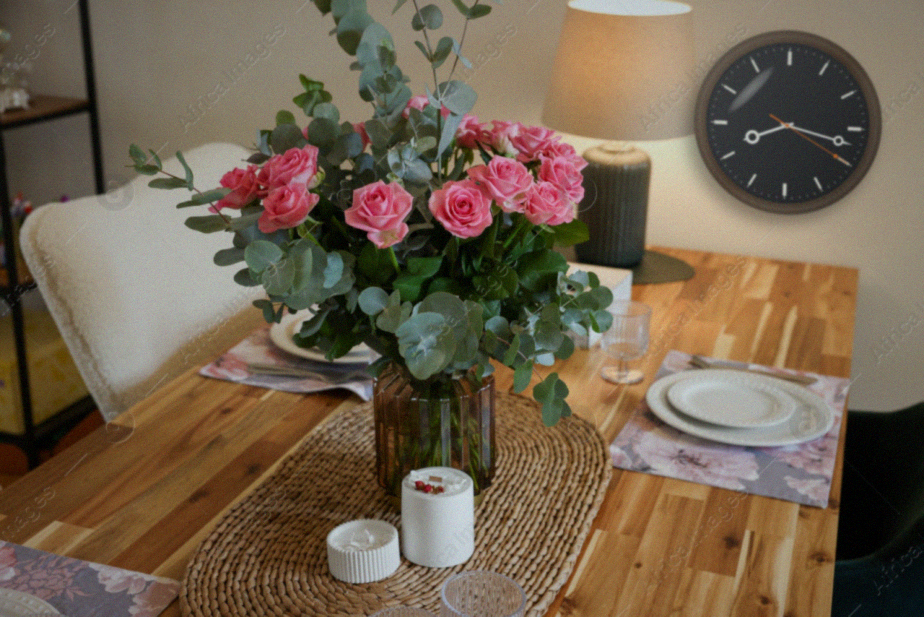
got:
8:17:20
